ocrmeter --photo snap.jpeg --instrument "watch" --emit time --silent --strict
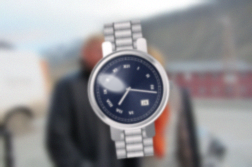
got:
7:17
